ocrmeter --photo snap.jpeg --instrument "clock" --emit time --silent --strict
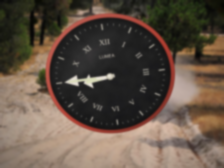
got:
8:45
